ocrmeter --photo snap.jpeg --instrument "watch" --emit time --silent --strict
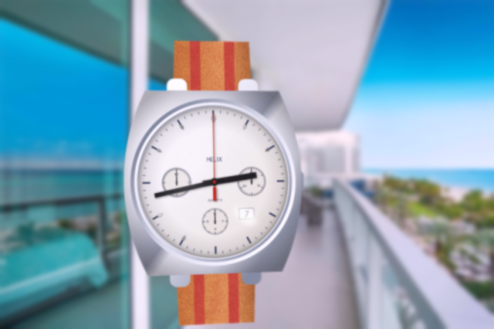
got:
2:43
